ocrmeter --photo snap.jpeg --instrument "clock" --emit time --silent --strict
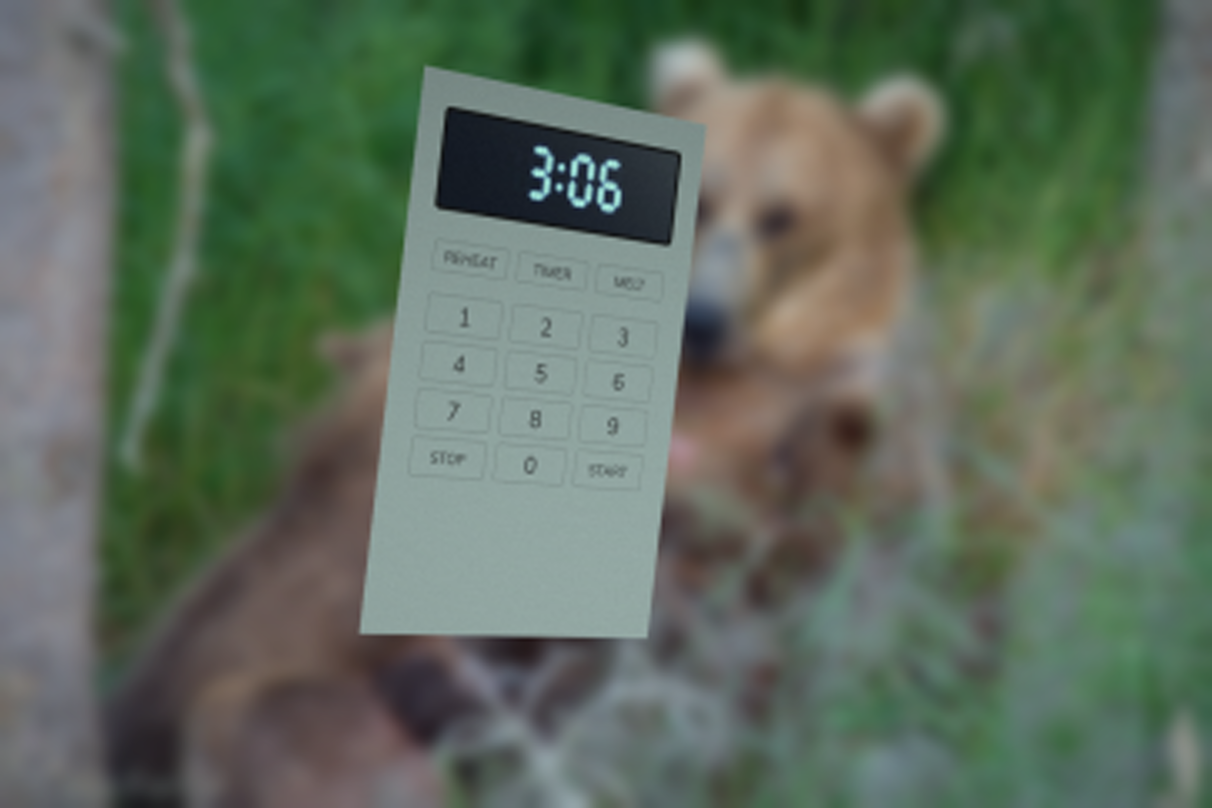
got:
3:06
